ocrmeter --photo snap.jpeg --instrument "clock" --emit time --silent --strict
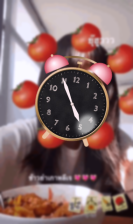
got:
4:55
